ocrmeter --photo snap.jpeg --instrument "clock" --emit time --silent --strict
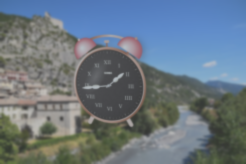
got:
1:44
